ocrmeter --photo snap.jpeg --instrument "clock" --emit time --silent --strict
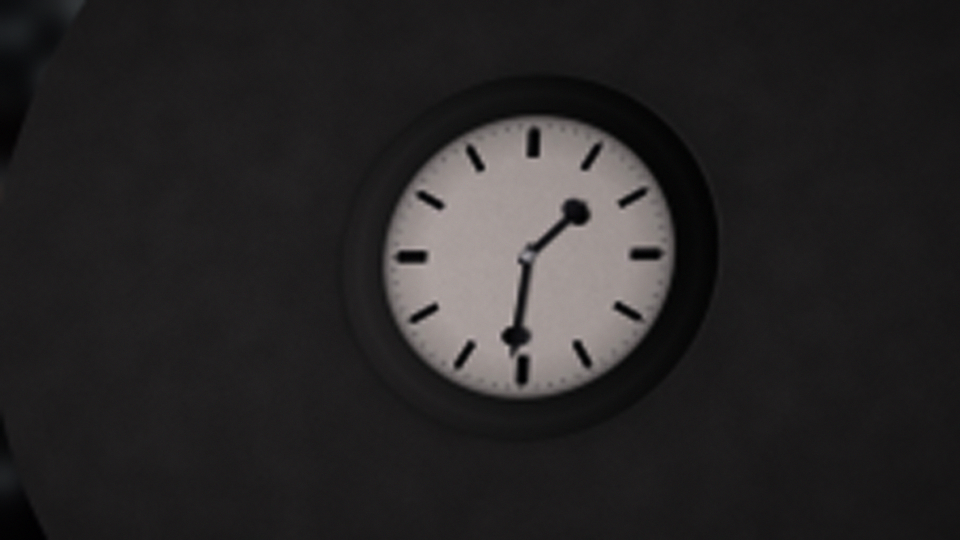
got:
1:31
